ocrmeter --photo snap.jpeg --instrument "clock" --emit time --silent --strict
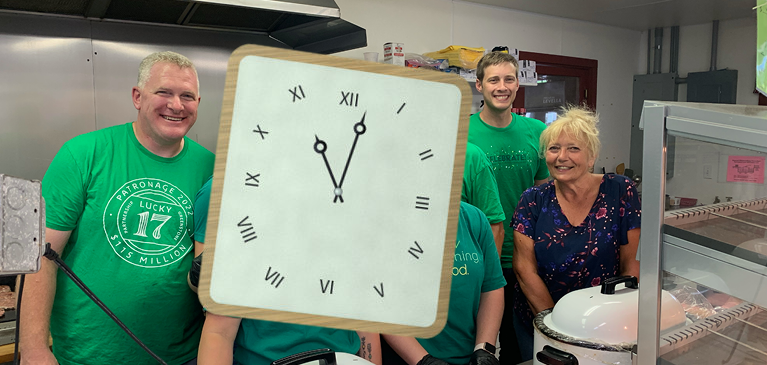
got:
11:02
